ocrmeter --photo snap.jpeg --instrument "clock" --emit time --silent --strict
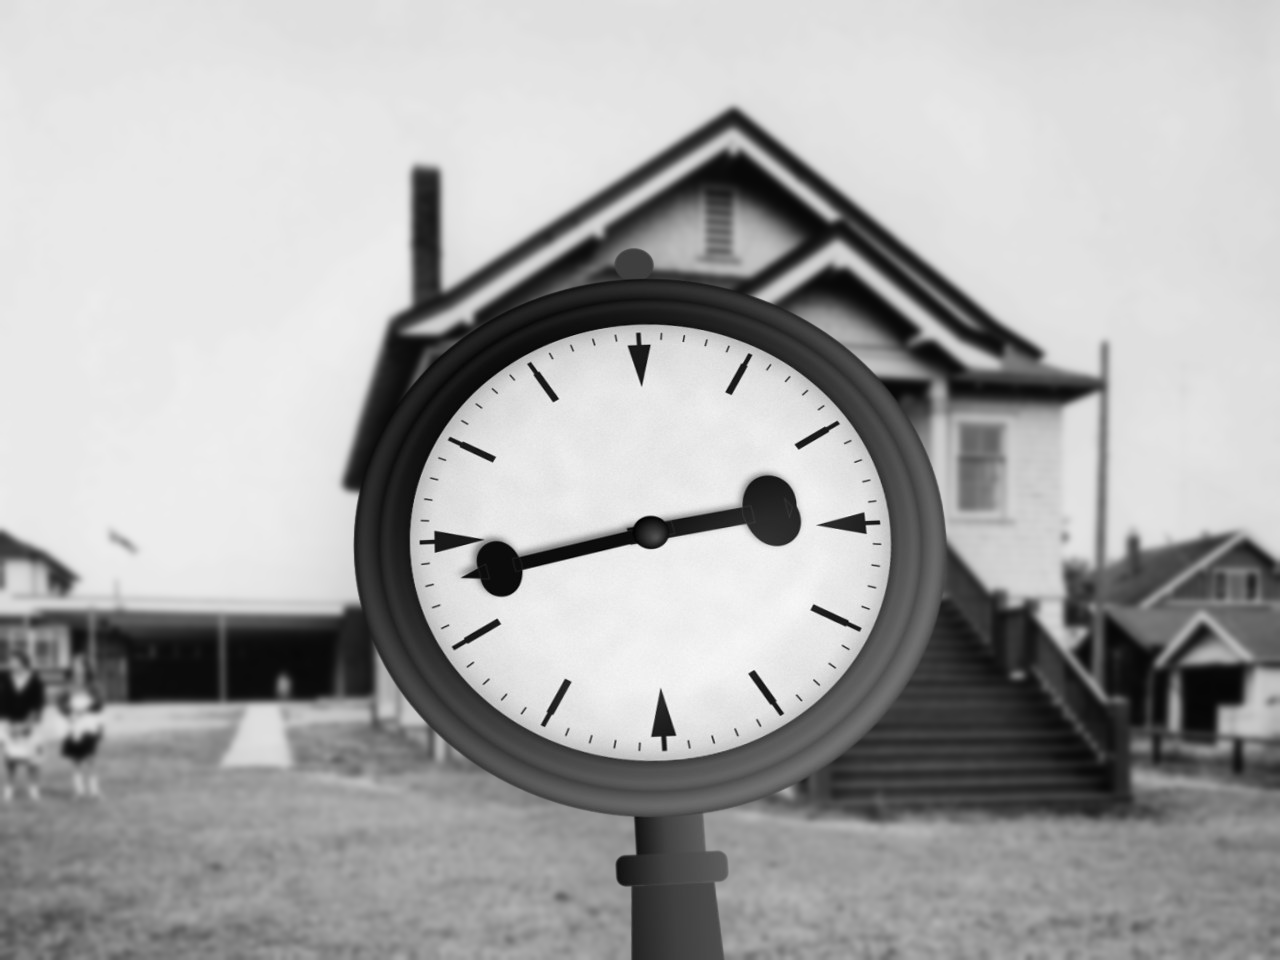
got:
2:43
